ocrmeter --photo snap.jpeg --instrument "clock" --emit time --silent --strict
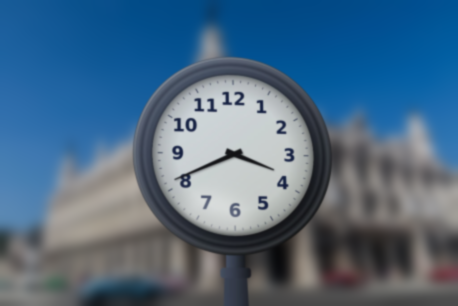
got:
3:41
